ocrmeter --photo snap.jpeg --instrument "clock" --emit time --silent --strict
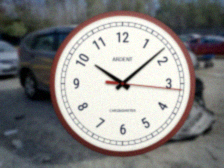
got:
10:08:16
